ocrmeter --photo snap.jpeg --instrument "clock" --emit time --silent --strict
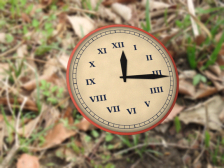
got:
12:16
